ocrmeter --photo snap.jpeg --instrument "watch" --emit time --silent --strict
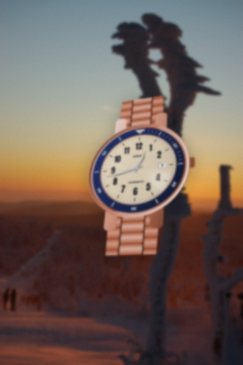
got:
12:43
